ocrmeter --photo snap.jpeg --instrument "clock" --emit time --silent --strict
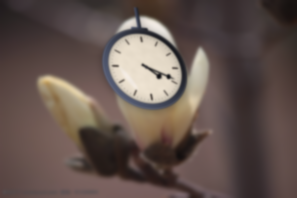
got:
4:19
